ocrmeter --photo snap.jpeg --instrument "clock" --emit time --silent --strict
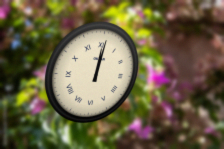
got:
12:01
